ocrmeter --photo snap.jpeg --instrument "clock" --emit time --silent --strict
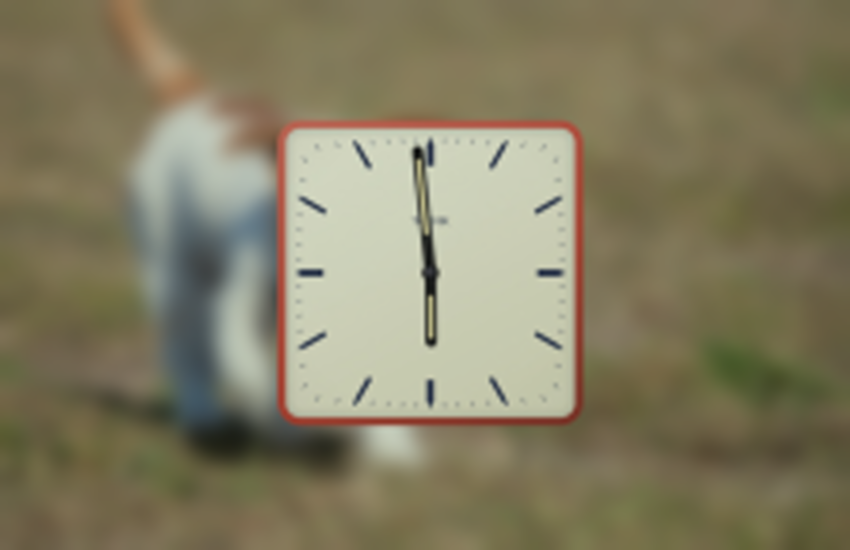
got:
5:59
